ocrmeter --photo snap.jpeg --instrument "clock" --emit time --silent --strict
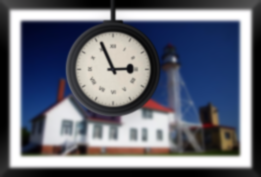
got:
2:56
